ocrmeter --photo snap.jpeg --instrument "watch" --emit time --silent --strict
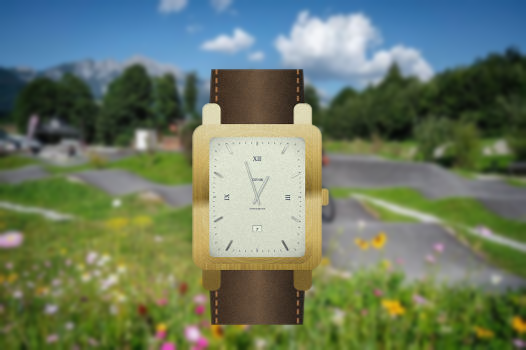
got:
12:57
